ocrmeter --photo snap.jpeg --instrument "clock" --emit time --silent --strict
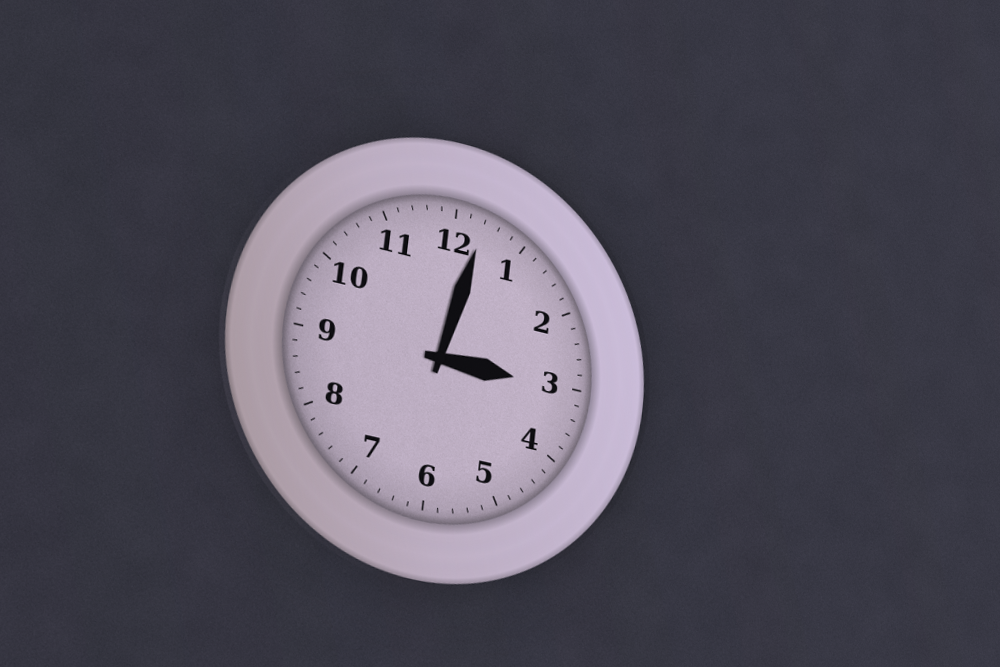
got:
3:02
